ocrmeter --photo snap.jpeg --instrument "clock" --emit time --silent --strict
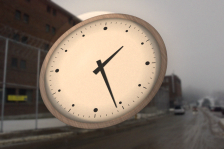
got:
1:26
